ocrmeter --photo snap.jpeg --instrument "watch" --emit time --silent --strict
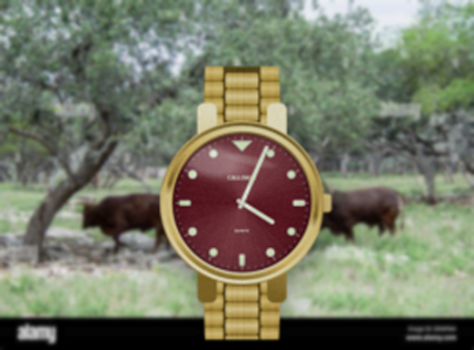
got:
4:04
